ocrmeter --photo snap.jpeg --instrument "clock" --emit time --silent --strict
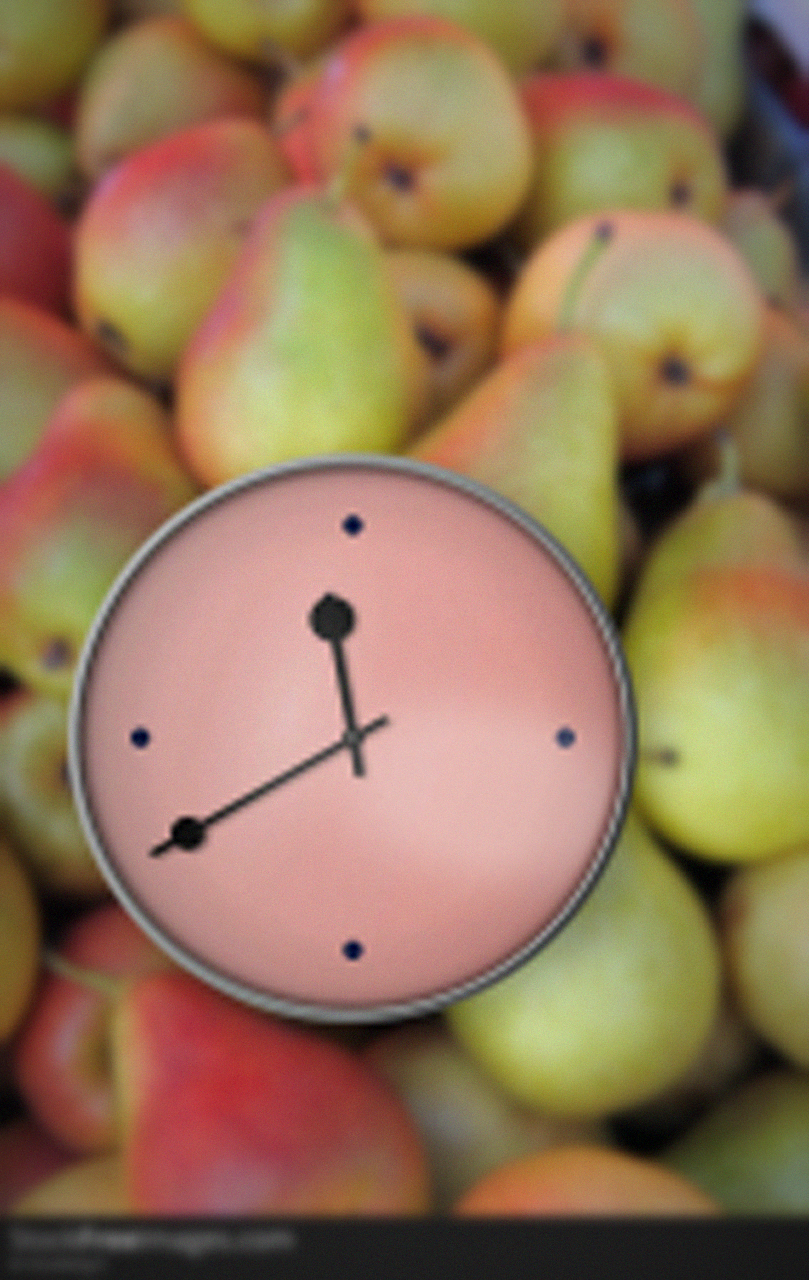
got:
11:40
